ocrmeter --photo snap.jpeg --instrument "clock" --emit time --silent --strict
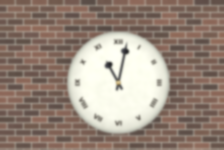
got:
11:02
